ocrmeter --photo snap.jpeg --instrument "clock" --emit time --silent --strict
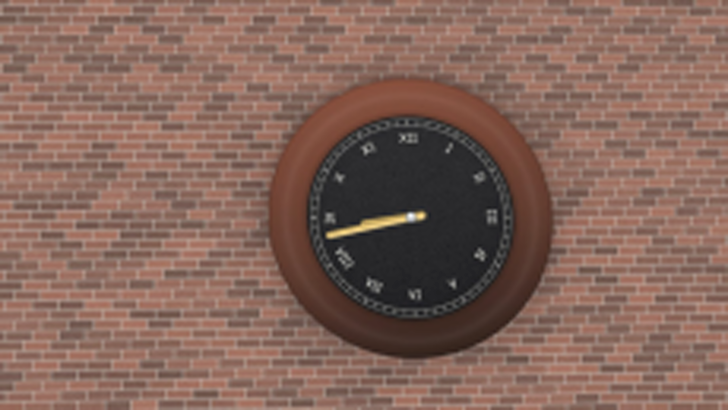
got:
8:43
